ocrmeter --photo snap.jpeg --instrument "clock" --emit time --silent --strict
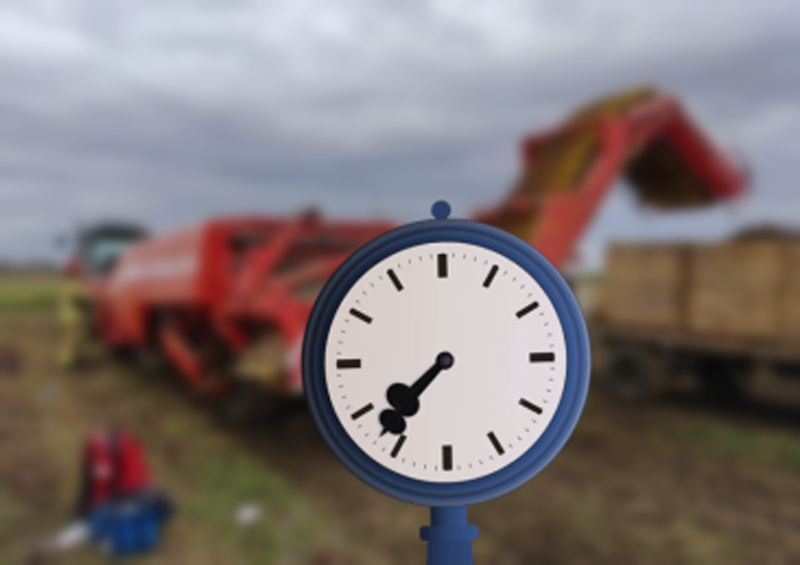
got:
7:37
